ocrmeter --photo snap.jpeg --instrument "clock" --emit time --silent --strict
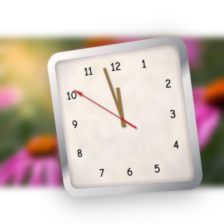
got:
11:57:51
